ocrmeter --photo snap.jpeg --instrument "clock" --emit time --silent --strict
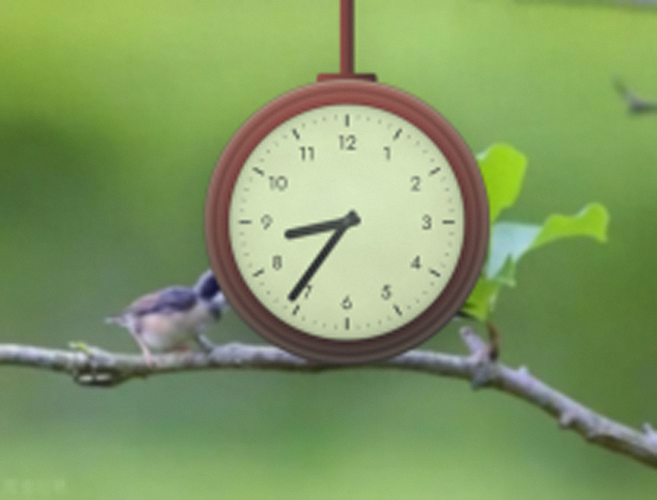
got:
8:36
